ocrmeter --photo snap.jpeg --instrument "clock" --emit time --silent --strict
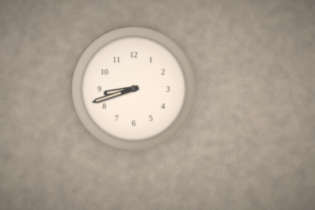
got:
8:42
